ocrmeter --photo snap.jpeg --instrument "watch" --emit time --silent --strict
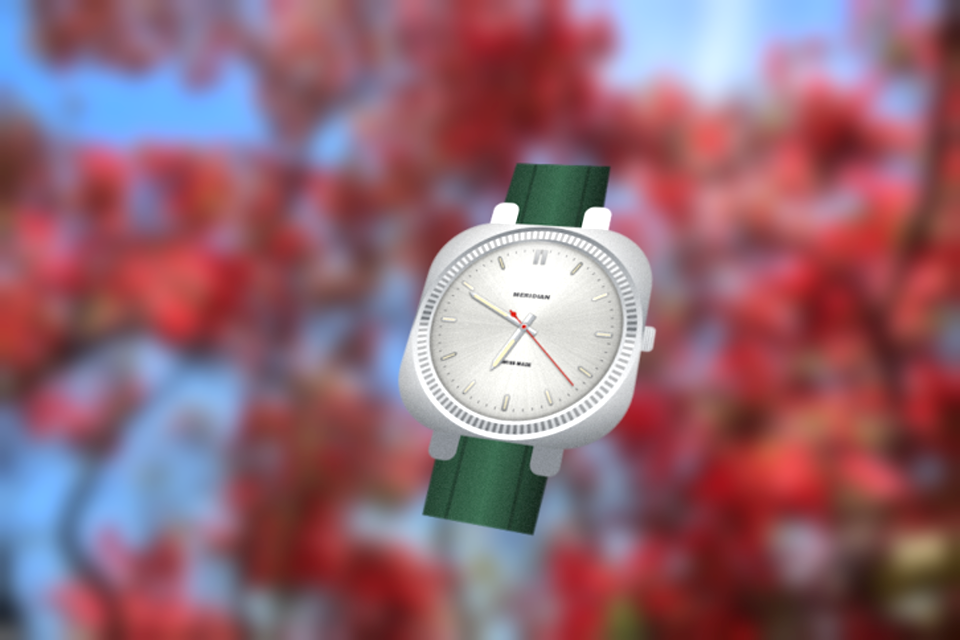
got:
6:49:22
